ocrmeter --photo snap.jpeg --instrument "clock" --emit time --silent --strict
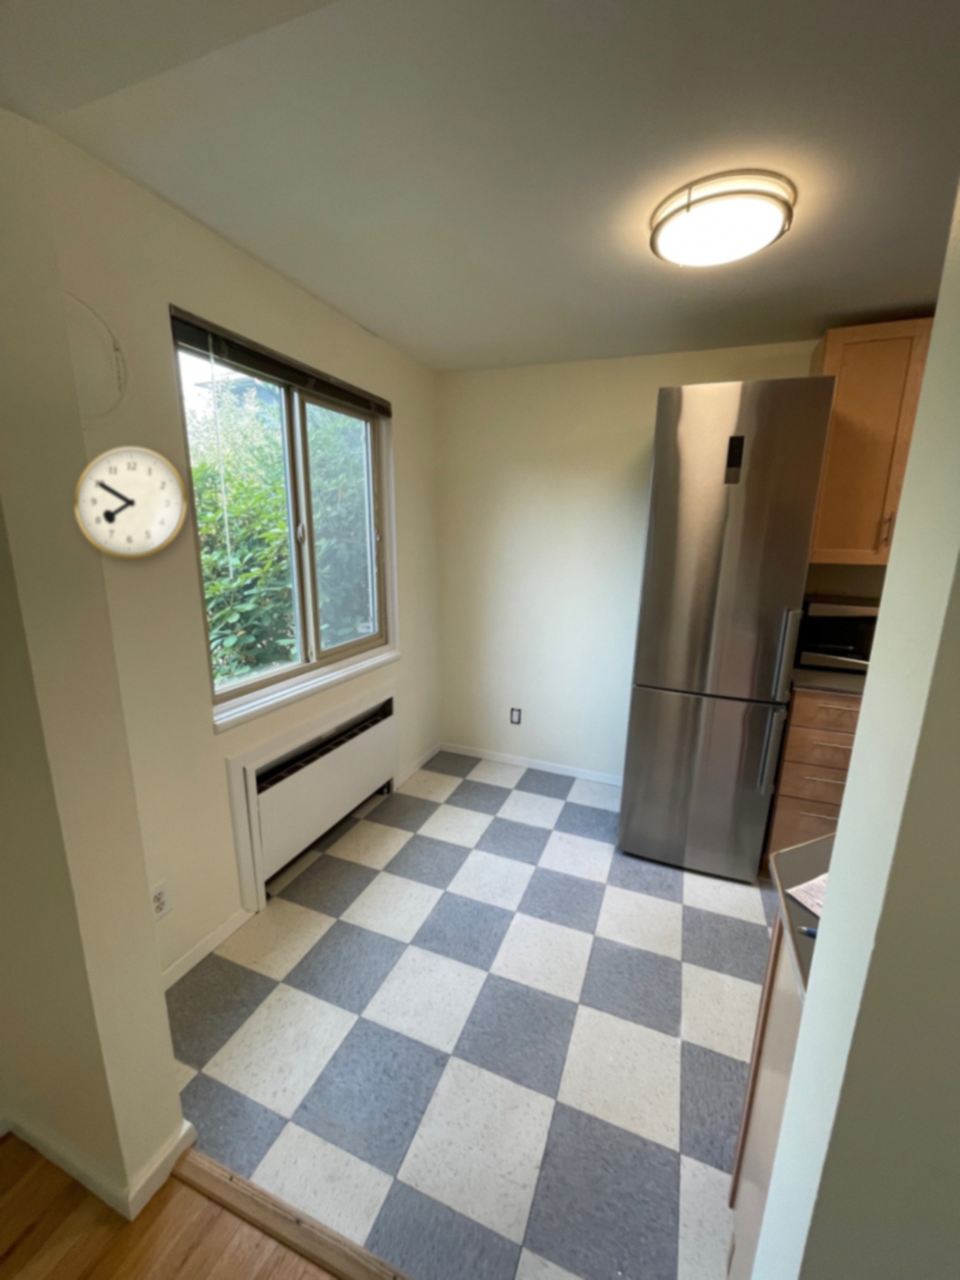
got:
7:50
